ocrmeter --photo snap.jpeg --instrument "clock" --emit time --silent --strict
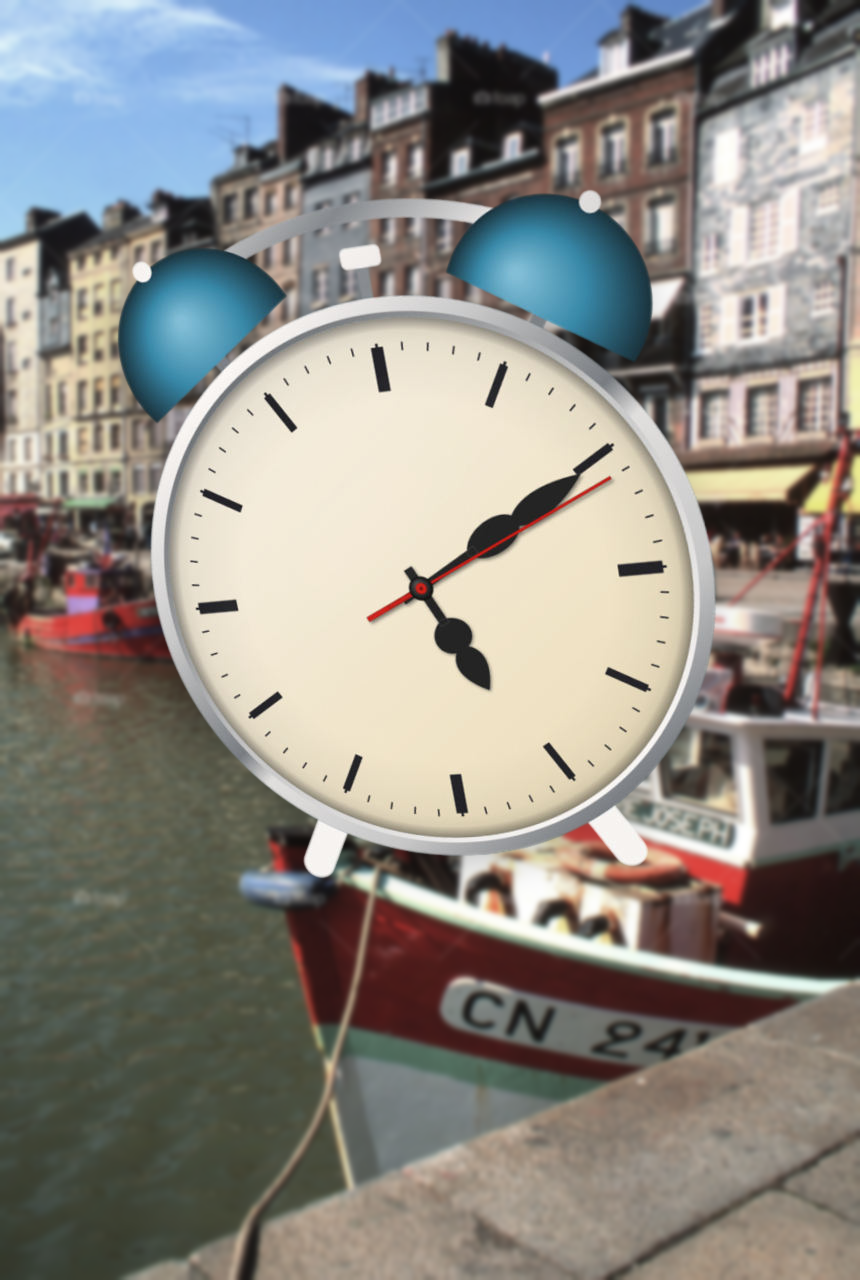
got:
5:10:11
